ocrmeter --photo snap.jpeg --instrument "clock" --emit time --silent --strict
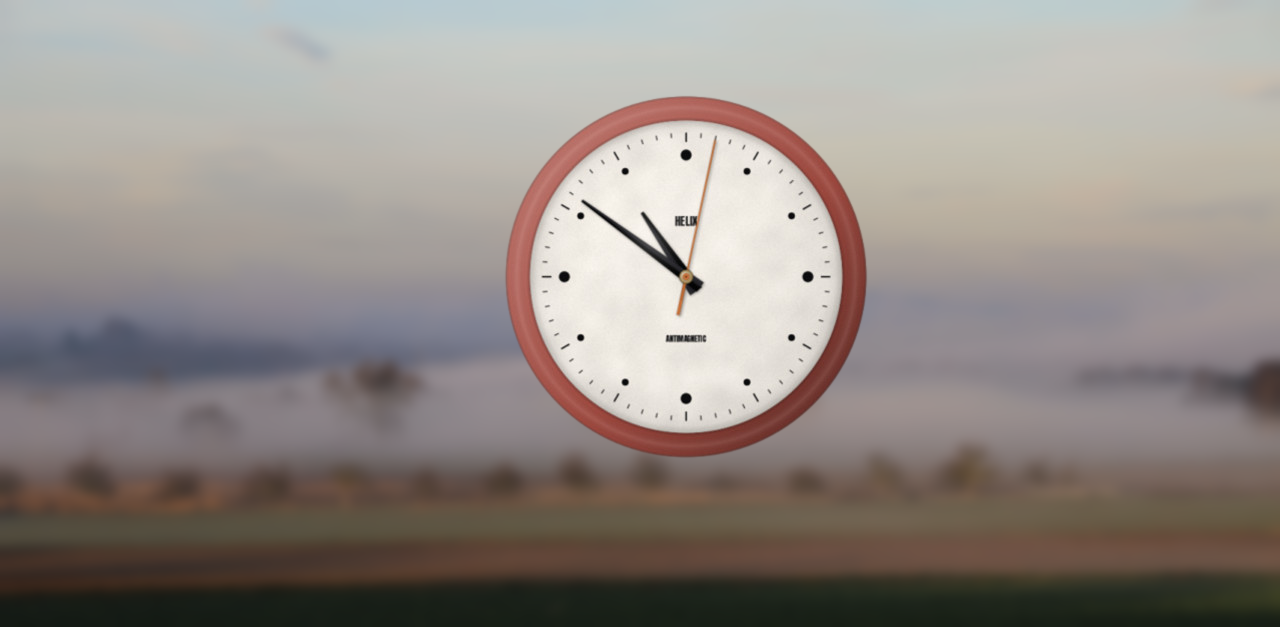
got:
10:51:02
